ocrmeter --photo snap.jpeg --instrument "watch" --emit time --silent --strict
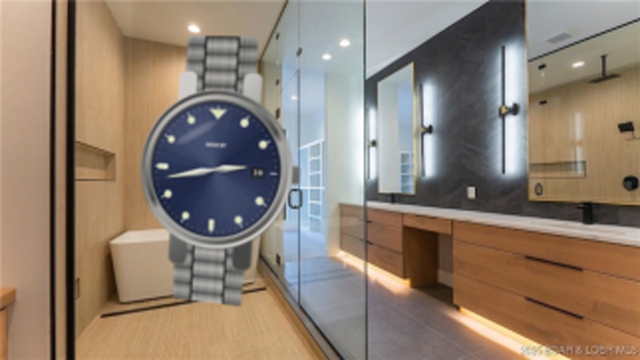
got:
2:43
